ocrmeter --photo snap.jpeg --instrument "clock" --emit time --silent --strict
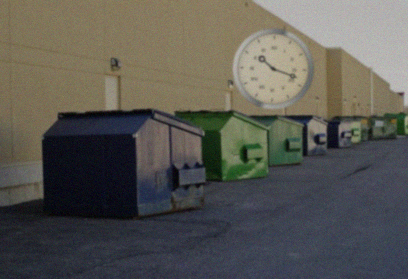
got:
10:18
